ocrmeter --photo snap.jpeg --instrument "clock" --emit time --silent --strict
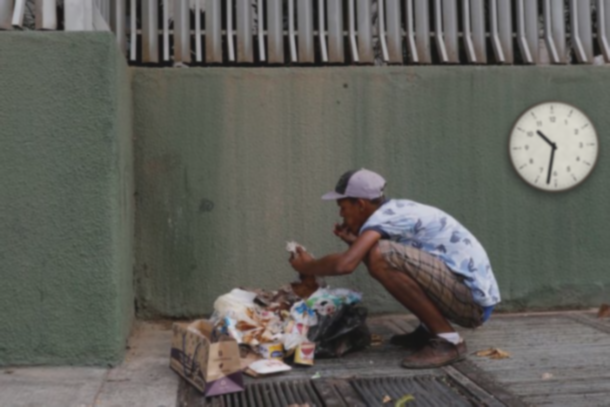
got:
10:32
